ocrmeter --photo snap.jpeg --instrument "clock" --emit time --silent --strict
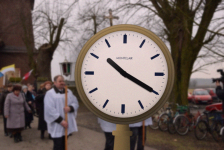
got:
10:20
